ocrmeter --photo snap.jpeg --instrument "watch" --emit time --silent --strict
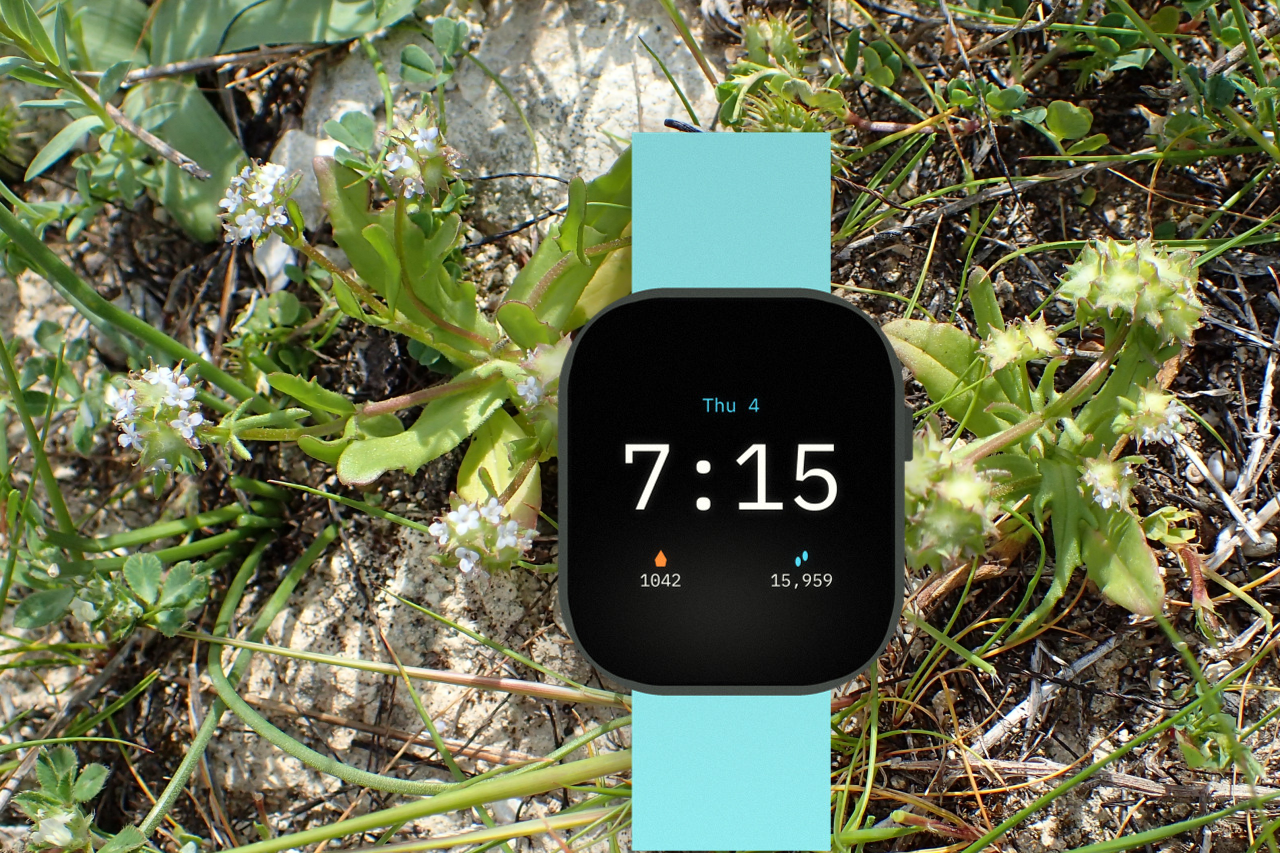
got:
7:15
